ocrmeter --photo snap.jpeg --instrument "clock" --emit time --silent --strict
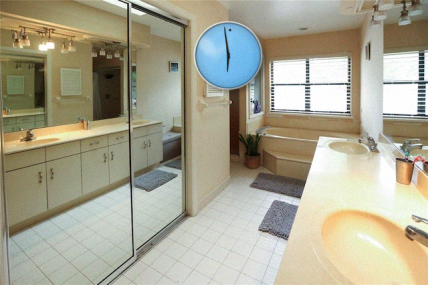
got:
5:58
